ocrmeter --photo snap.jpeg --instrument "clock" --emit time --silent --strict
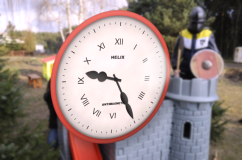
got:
9:25
